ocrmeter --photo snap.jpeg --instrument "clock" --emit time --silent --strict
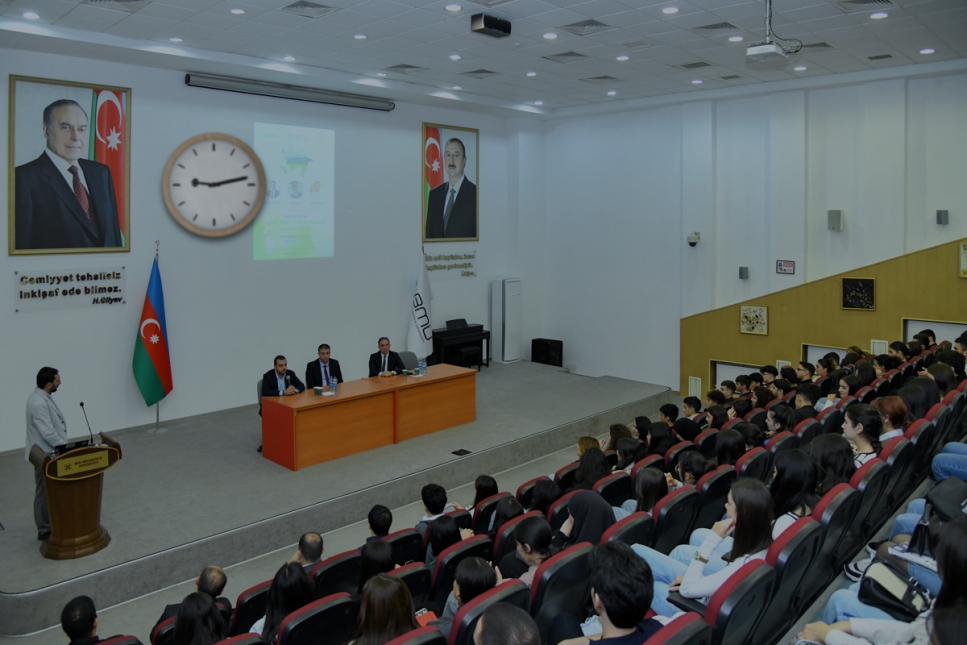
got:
9:13
